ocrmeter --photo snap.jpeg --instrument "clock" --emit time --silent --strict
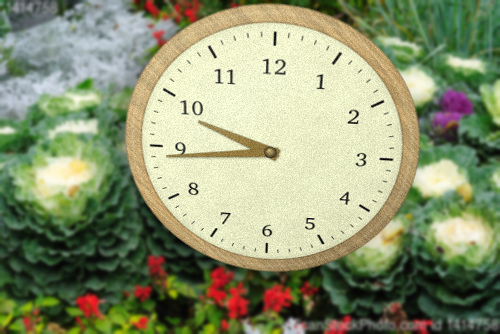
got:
9:44
